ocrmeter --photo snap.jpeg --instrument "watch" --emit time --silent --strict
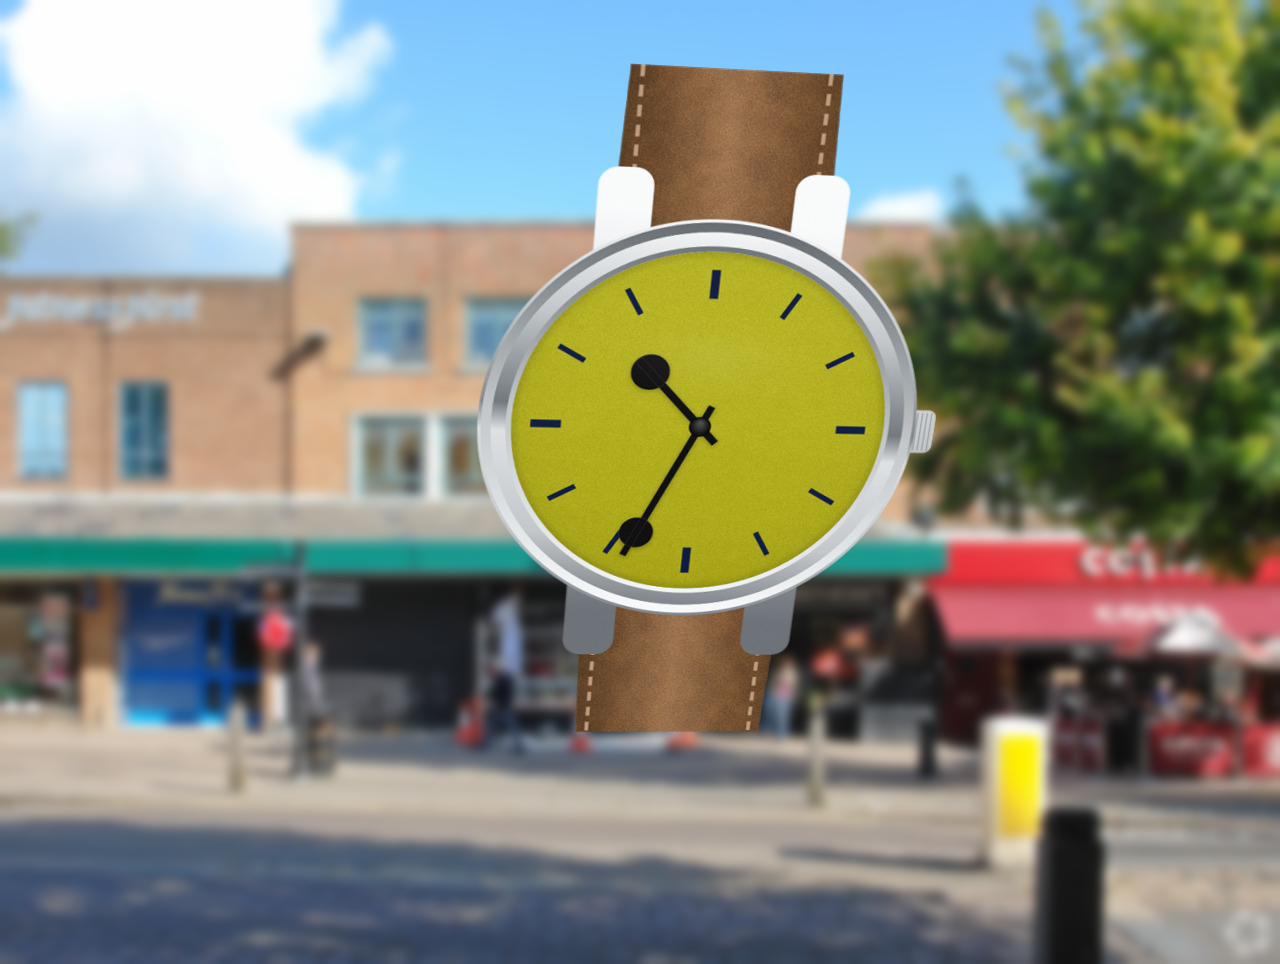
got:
10:34
